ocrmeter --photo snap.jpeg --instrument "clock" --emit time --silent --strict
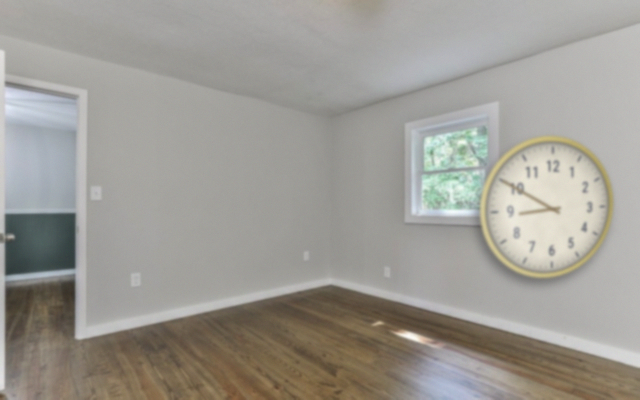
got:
8:50
